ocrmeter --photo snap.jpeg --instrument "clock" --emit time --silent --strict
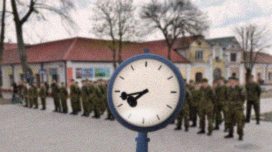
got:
7:43
